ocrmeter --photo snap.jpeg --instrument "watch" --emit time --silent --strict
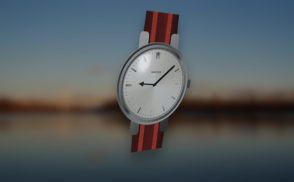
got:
9:08
